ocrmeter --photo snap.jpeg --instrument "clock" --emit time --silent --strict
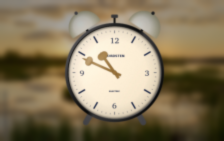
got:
10:49
